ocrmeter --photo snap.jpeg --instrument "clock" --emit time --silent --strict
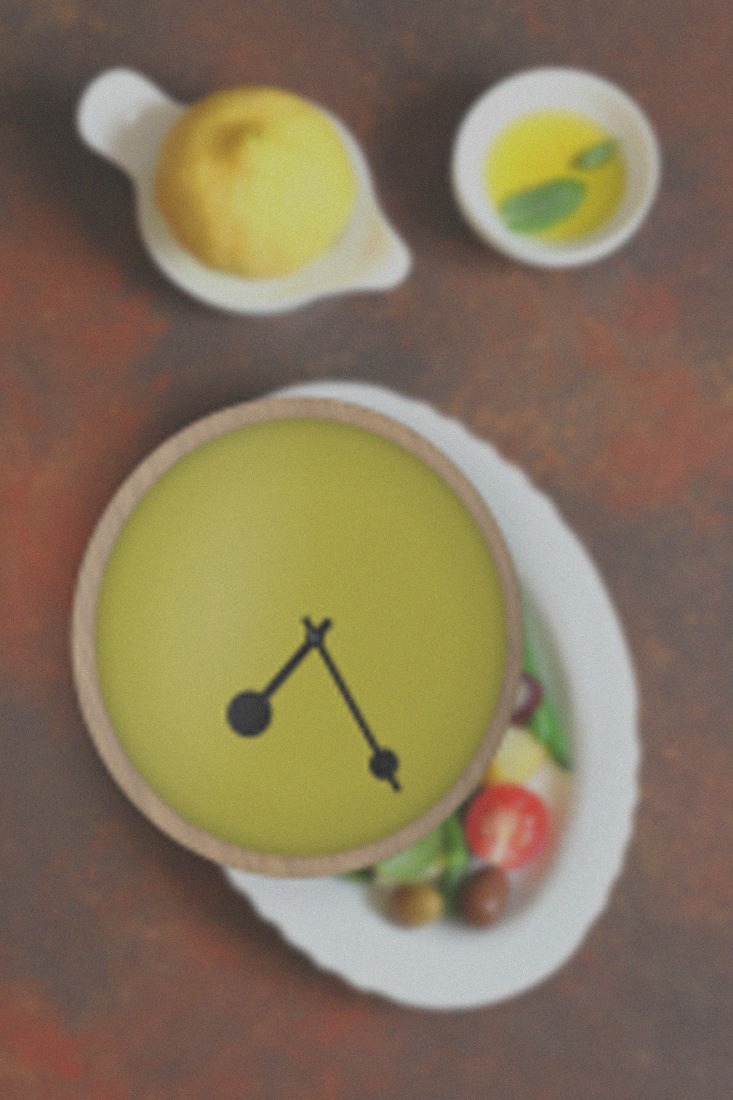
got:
7:25
